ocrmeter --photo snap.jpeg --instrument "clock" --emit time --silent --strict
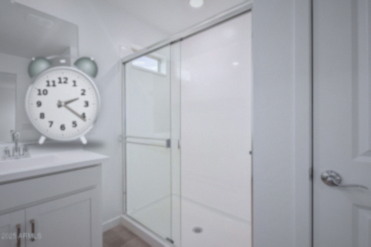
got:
2:21
